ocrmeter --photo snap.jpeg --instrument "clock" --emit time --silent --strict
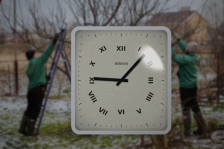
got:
9:07
